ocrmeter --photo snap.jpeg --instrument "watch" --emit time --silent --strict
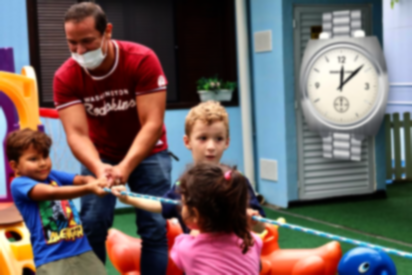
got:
12:08
